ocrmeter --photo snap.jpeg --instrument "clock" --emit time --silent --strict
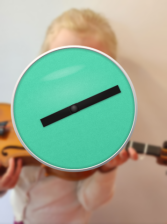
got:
8:11
